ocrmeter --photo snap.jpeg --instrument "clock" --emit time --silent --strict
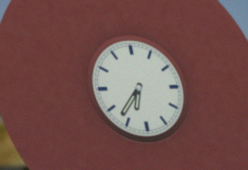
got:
6:37
